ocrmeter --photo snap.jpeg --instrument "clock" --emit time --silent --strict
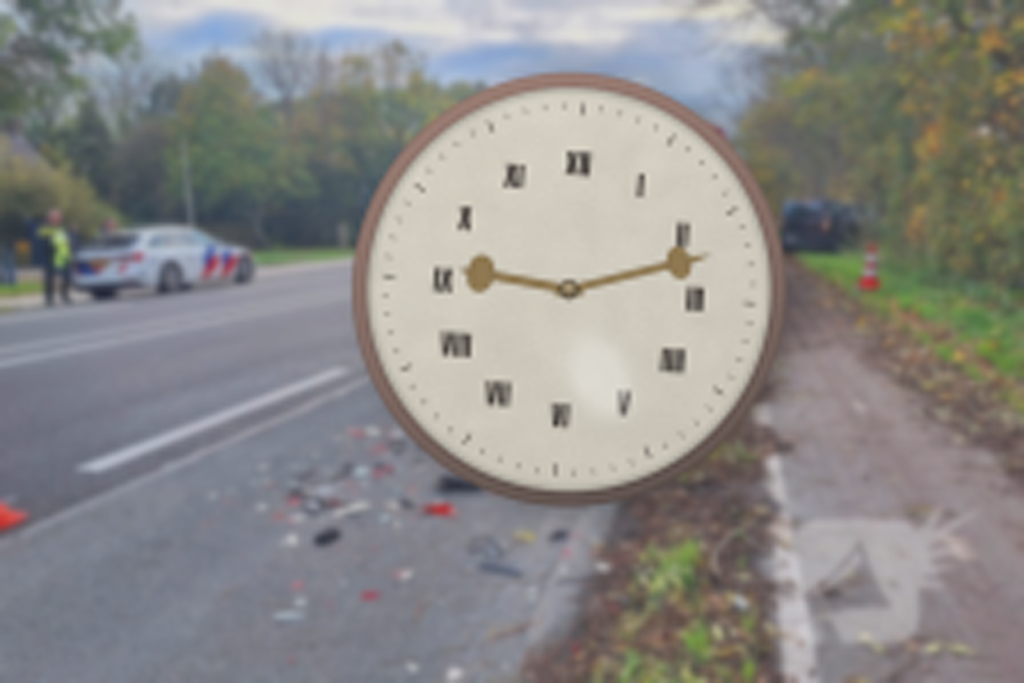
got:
9:12
